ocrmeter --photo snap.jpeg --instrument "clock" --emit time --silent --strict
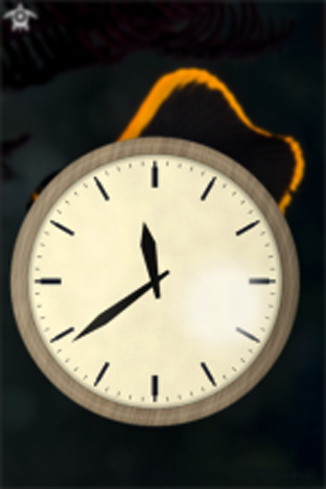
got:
11:39
